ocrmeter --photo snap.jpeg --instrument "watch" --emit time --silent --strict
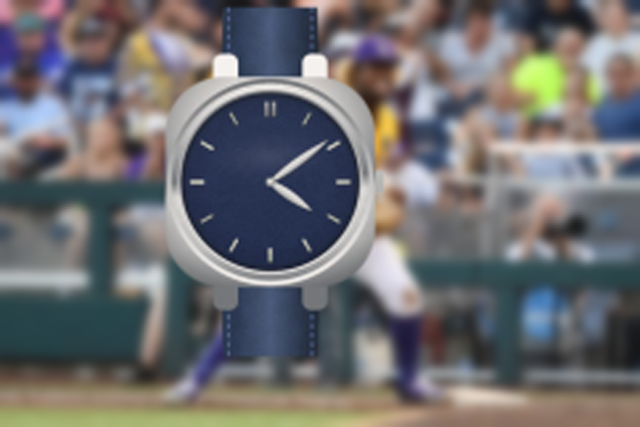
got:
4:09
